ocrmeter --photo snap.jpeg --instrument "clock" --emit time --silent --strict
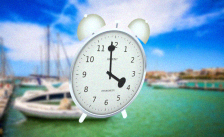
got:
3:59
